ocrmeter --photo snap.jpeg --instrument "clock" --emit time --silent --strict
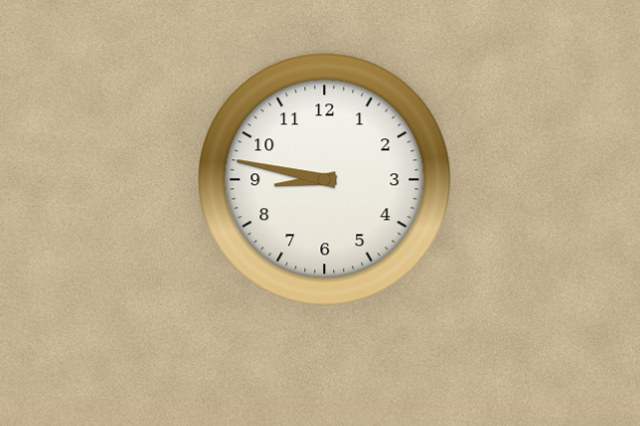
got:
8:47
